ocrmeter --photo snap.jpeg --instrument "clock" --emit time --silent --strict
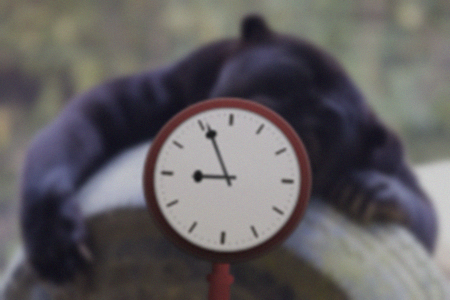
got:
8:56
